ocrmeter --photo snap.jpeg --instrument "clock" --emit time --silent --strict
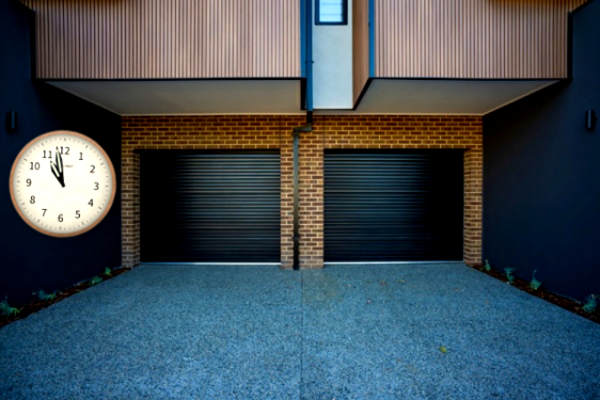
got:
10:58
